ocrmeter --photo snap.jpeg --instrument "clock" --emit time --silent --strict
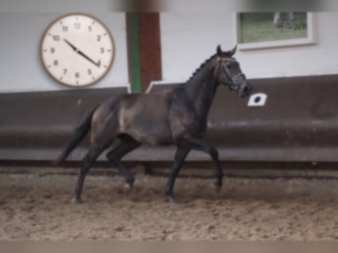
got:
10:21
